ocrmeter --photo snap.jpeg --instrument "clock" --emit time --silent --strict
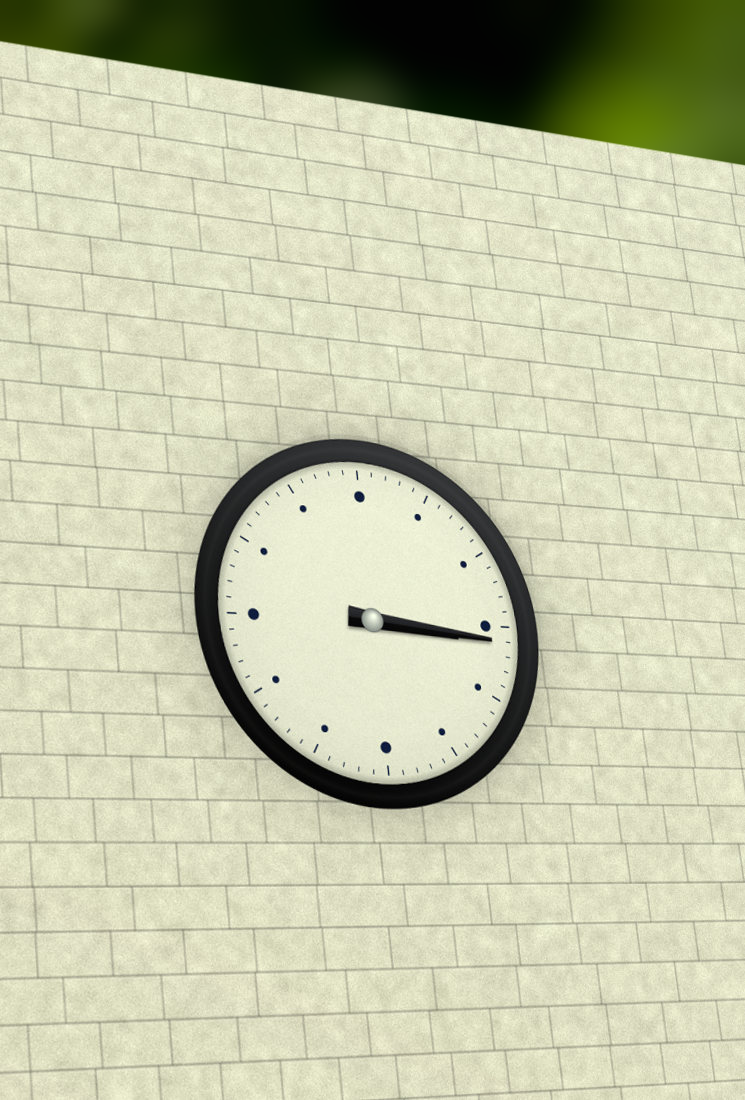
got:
3:16
